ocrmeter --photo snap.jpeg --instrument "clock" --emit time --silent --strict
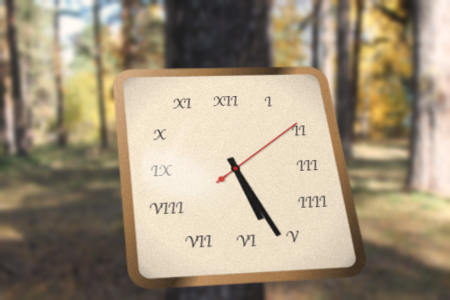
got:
5:26:09
